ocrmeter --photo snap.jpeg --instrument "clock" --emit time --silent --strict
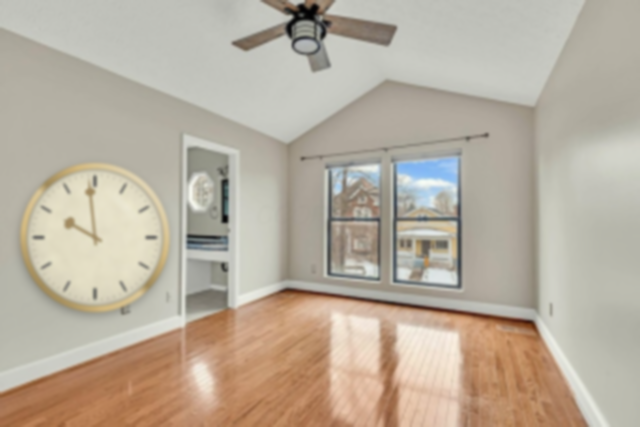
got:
9:59
